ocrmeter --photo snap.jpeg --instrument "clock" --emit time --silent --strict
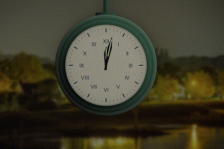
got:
12:02
